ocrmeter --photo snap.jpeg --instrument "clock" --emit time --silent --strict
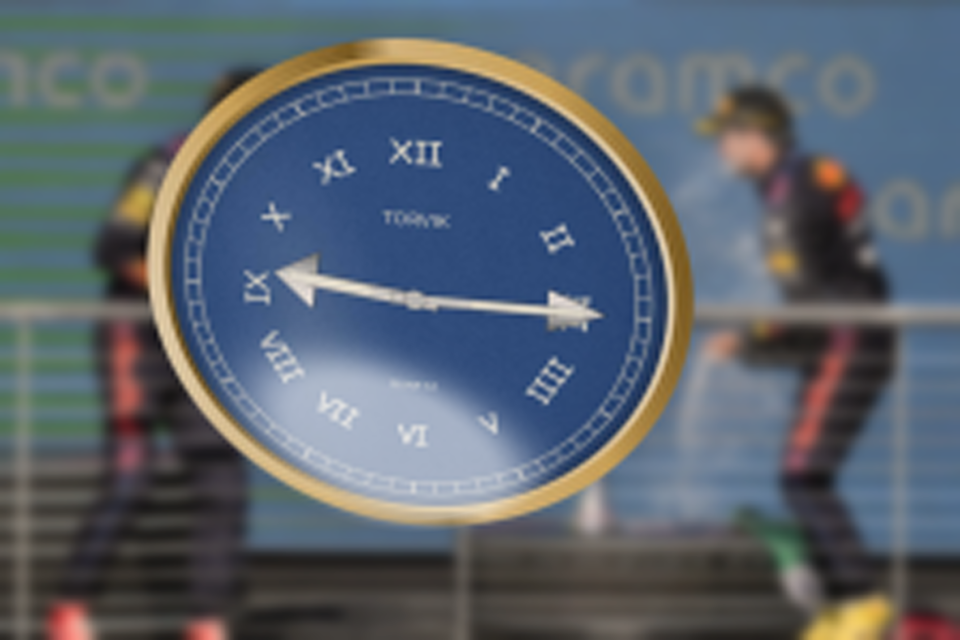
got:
9:15
